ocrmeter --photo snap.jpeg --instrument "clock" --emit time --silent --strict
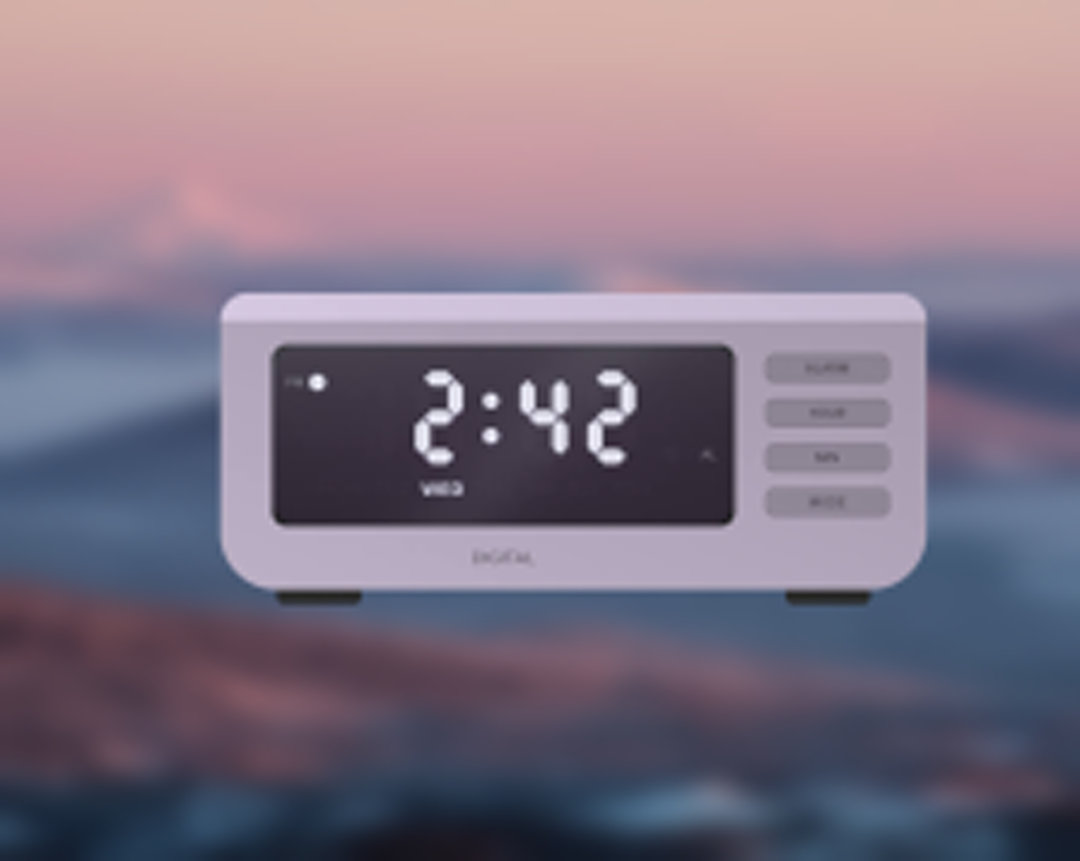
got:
2:42
